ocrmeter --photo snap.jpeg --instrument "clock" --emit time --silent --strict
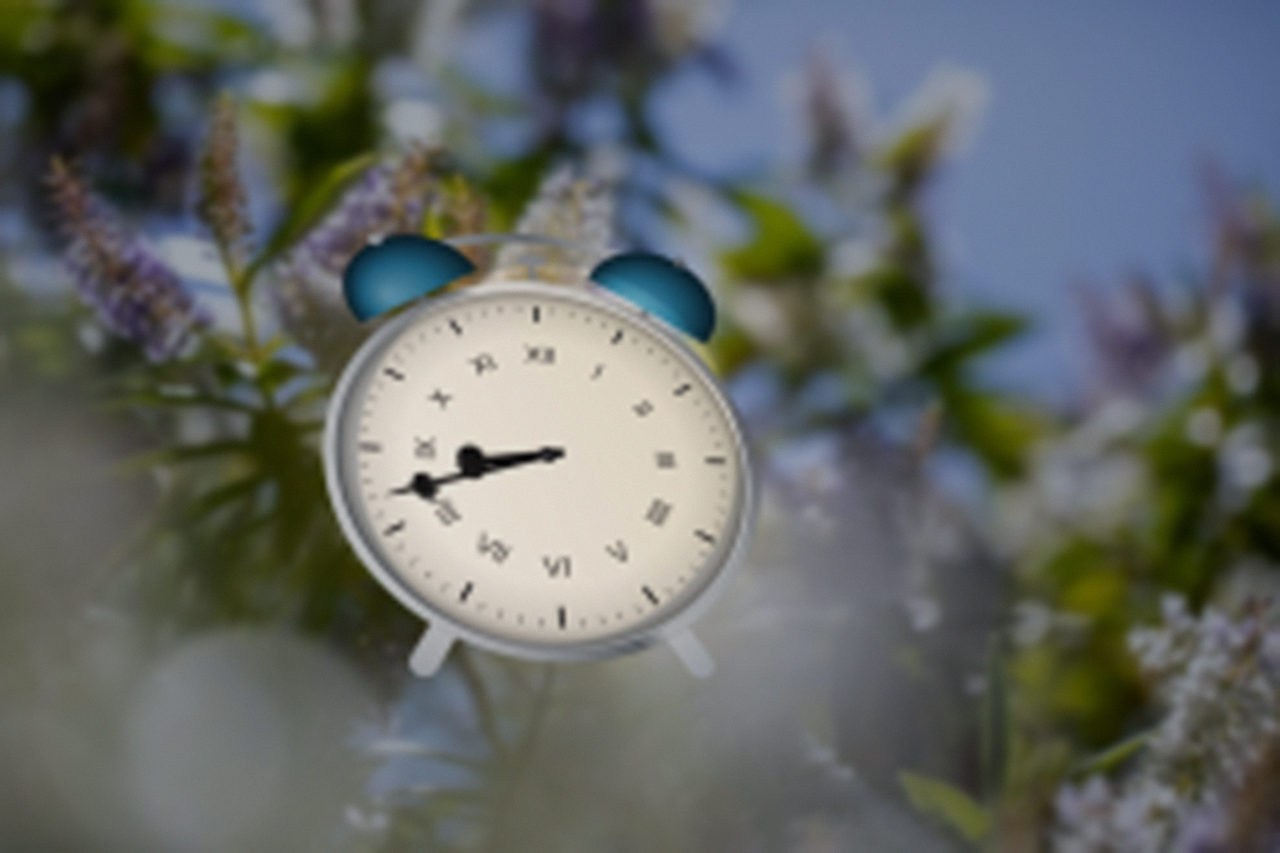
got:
8:42
